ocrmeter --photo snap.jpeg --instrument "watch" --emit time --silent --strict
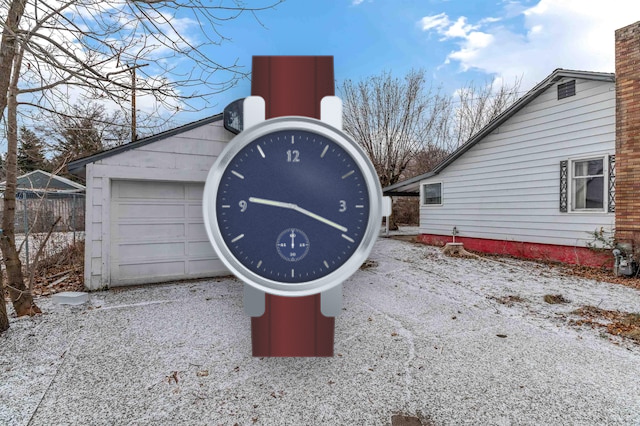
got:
9:19
